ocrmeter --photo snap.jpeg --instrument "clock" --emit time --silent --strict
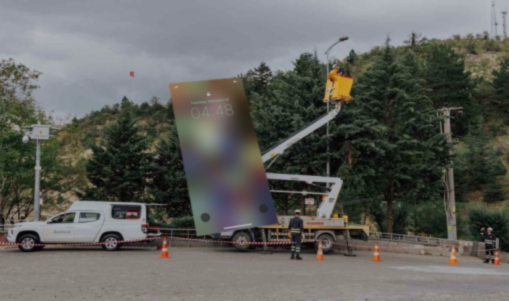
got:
4:48
